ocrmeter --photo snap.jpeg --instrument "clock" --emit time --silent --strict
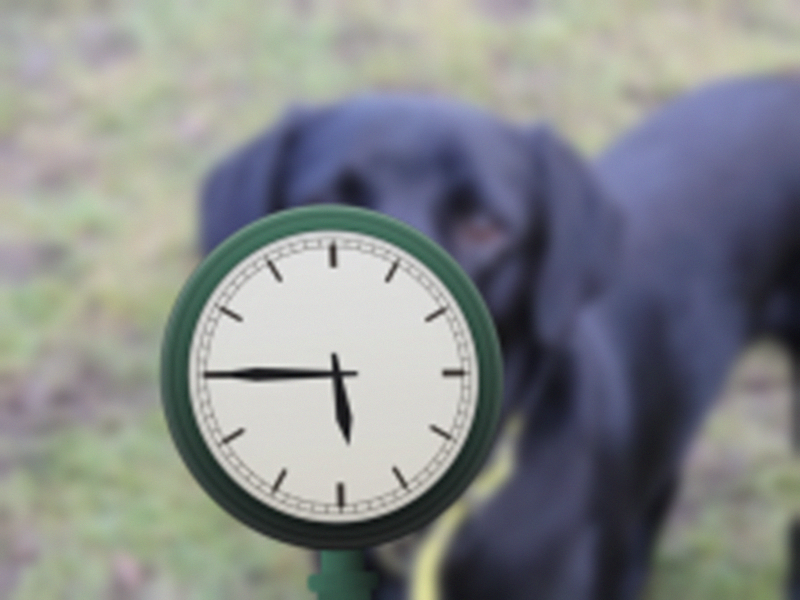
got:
5:45
